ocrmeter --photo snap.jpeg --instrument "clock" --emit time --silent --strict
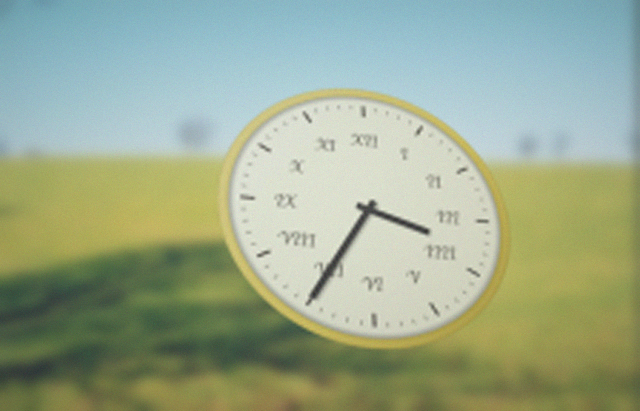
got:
3:35
